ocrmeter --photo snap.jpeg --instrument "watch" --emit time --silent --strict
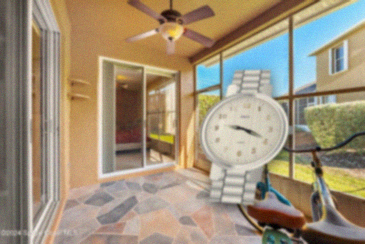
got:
9:19
